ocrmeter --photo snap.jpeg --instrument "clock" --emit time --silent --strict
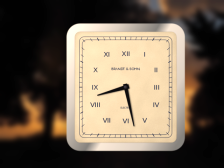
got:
8:28
